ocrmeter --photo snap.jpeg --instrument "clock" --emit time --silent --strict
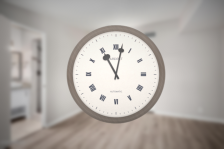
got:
11:02
